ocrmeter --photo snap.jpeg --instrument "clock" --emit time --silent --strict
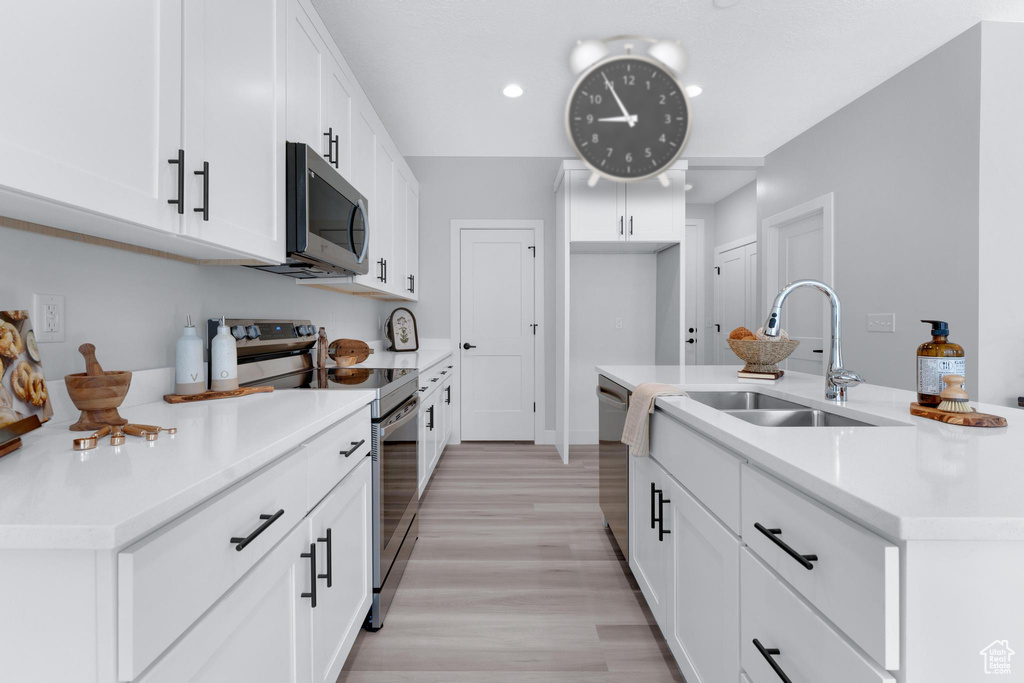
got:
8:55
